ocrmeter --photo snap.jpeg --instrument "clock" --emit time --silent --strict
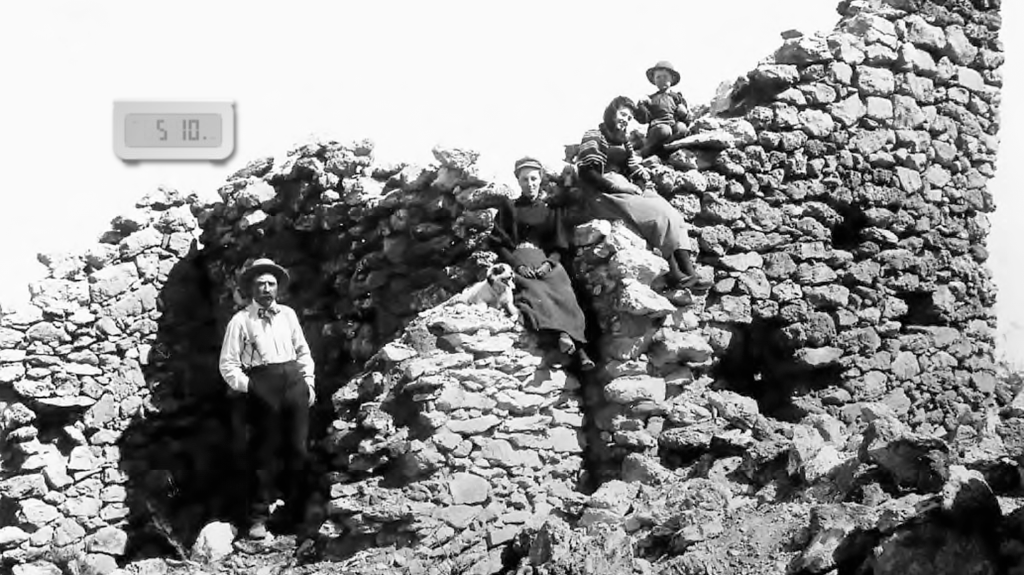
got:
5:10
